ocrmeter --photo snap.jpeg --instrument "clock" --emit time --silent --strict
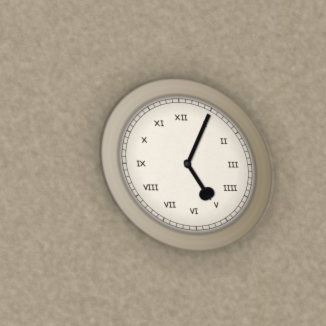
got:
5:05
